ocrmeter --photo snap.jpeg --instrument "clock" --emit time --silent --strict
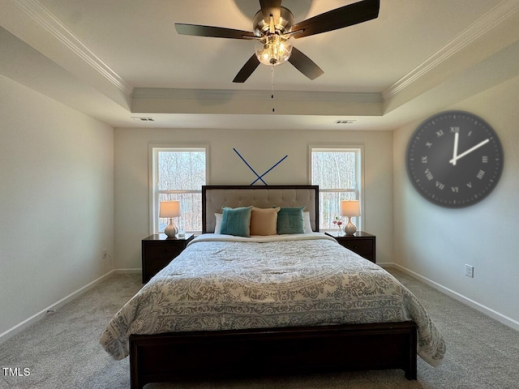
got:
12:10
